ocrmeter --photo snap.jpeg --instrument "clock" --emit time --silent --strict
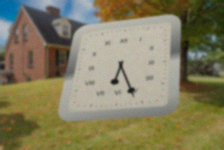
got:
6:26
